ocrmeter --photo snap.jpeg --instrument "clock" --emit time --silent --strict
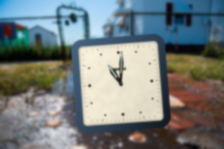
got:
11:01
